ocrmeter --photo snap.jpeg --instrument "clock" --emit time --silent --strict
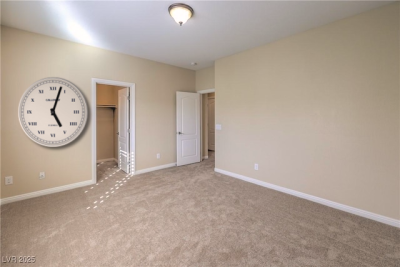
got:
5:03
